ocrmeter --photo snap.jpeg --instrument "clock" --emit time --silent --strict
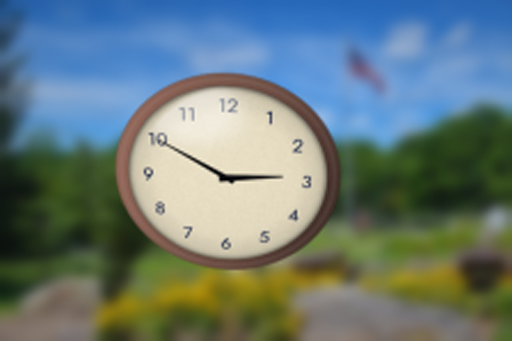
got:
2:50
